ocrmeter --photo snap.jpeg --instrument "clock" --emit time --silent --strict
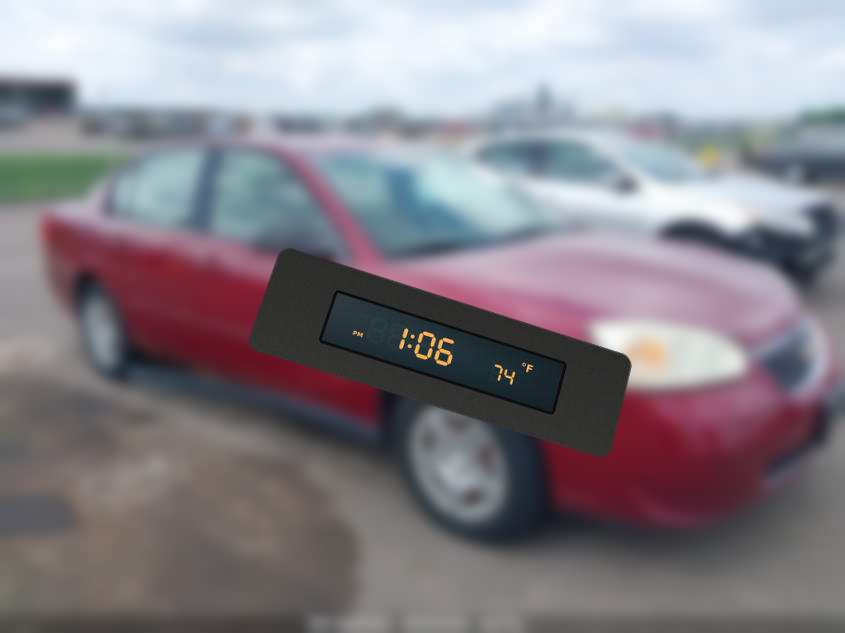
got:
1:06
